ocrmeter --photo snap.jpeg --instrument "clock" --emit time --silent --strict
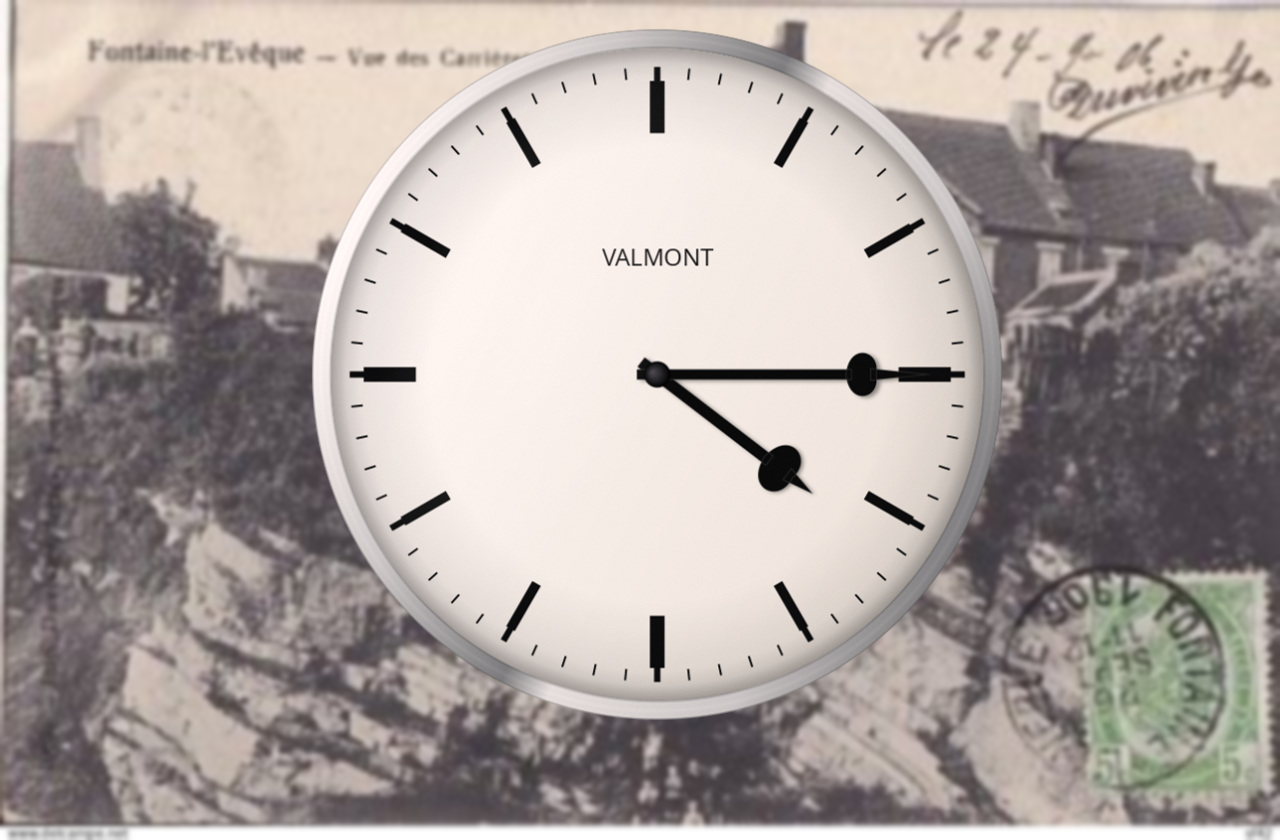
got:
4:15
